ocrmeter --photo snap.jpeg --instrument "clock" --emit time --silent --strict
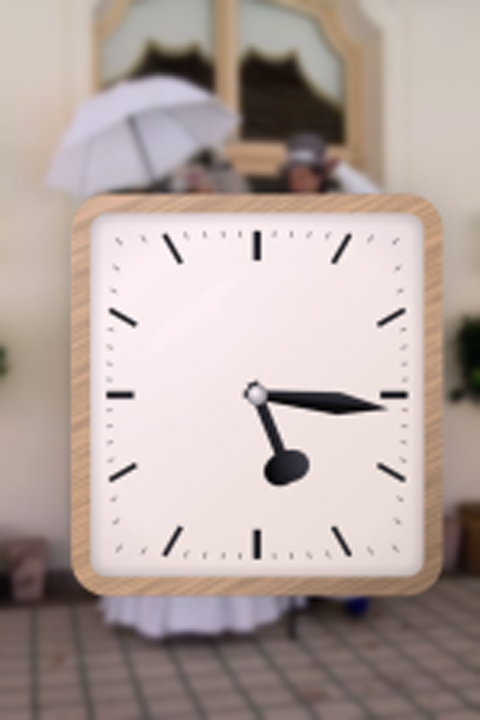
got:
5:16
